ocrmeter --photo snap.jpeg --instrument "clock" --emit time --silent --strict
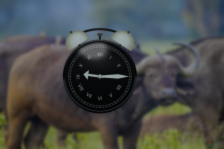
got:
9:15
